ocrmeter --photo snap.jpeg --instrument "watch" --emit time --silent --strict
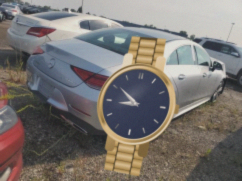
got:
8:51
